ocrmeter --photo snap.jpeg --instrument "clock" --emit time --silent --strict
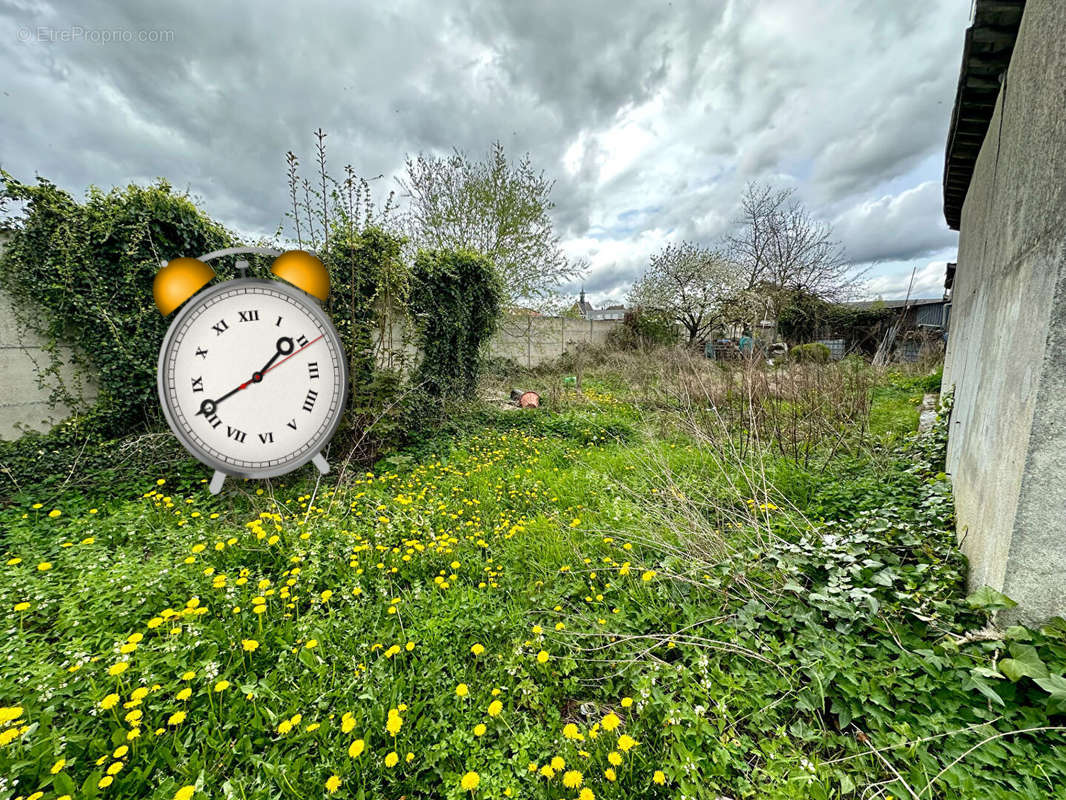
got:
1:41:11
